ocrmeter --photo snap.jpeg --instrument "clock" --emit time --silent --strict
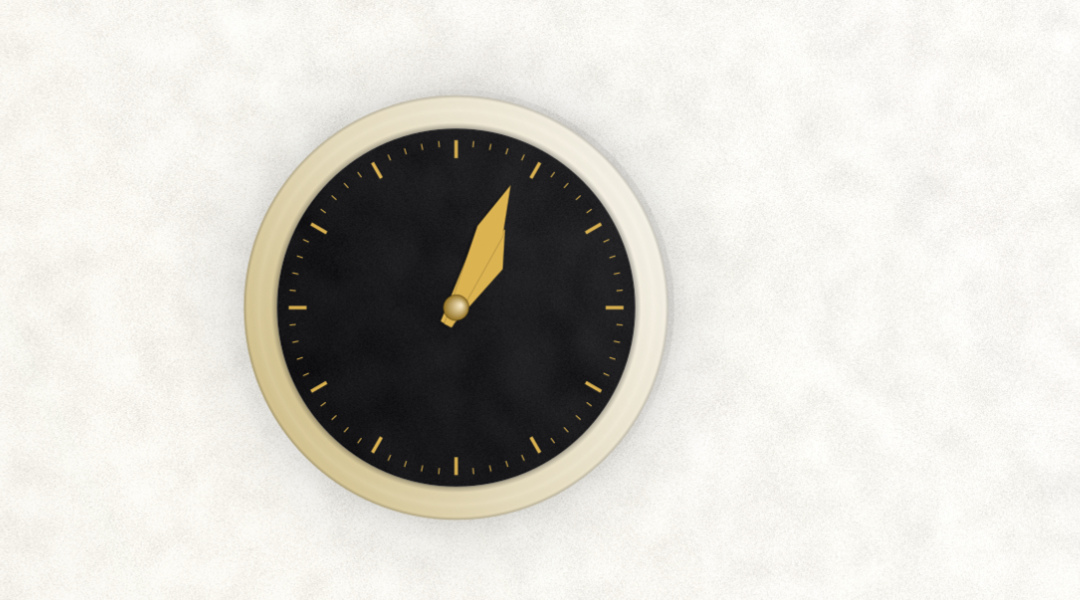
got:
1:04
